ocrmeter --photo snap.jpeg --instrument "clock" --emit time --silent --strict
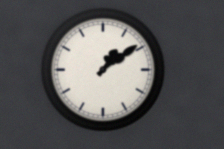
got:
1:09
